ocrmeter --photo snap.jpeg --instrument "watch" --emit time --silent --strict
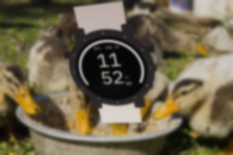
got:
11:52
